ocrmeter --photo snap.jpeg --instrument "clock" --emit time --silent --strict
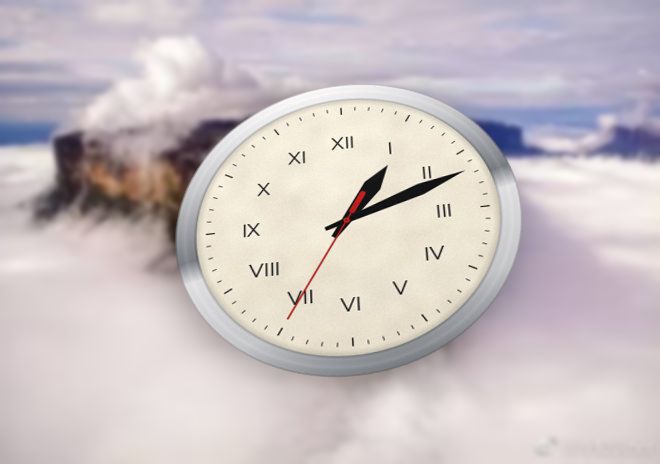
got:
1:11:35
